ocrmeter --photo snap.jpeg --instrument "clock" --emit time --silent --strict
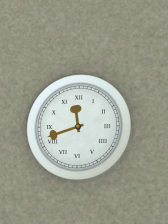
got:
11:42
